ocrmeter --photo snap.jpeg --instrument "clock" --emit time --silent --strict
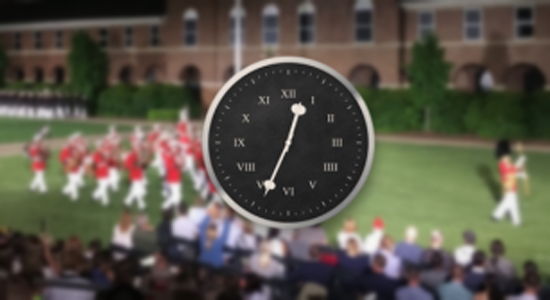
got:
12:34
